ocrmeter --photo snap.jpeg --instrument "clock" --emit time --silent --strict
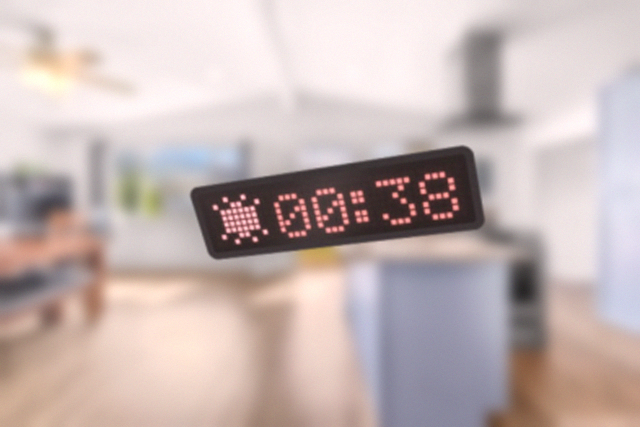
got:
0:38
